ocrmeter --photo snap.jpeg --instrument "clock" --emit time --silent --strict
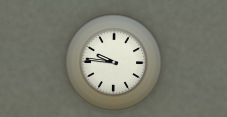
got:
9:46
